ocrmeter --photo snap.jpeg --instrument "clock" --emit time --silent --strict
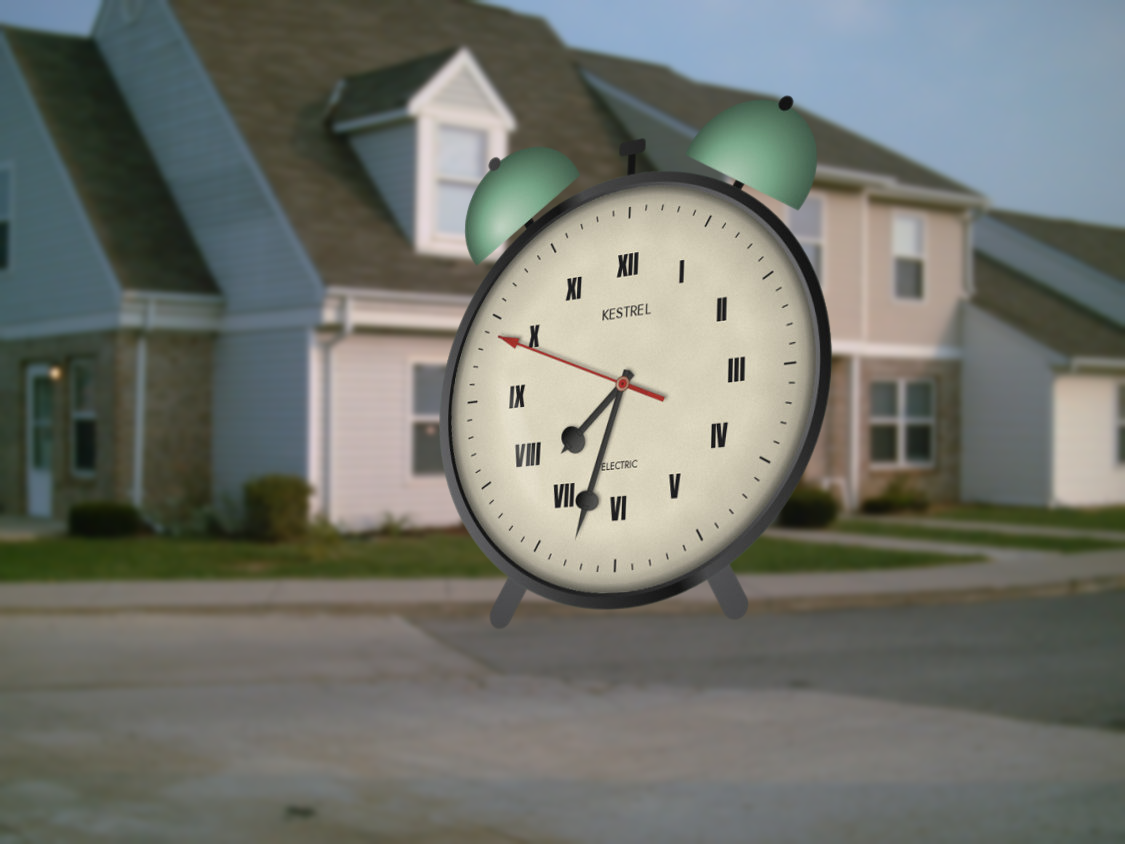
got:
7:32:49
